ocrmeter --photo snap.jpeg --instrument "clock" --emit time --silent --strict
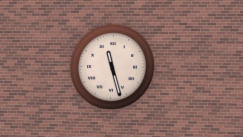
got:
11:27
